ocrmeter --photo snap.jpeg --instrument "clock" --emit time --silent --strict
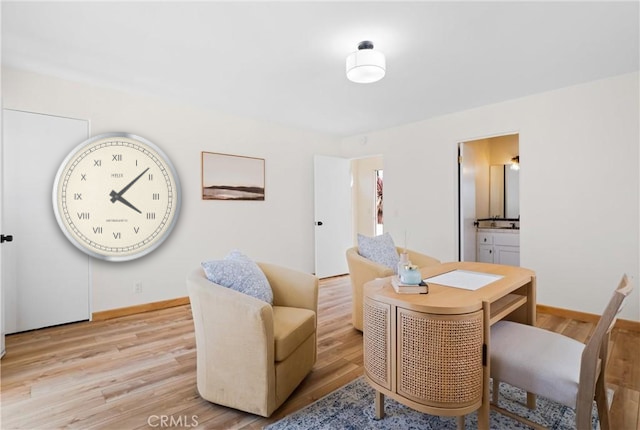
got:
4:08
